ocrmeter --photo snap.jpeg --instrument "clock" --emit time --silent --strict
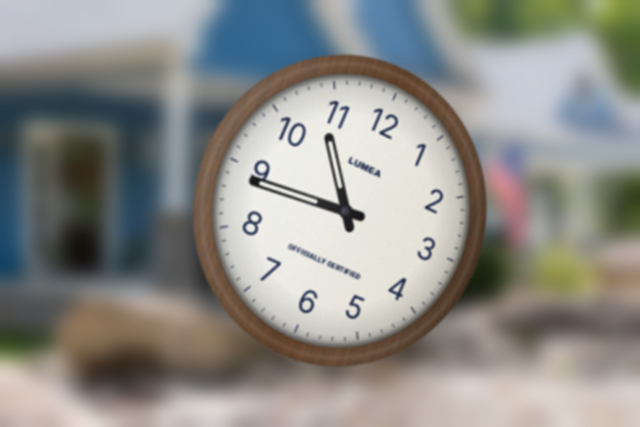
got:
10:44
